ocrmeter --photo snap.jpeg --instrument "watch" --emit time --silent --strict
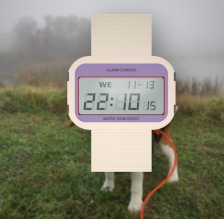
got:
22:10:15
